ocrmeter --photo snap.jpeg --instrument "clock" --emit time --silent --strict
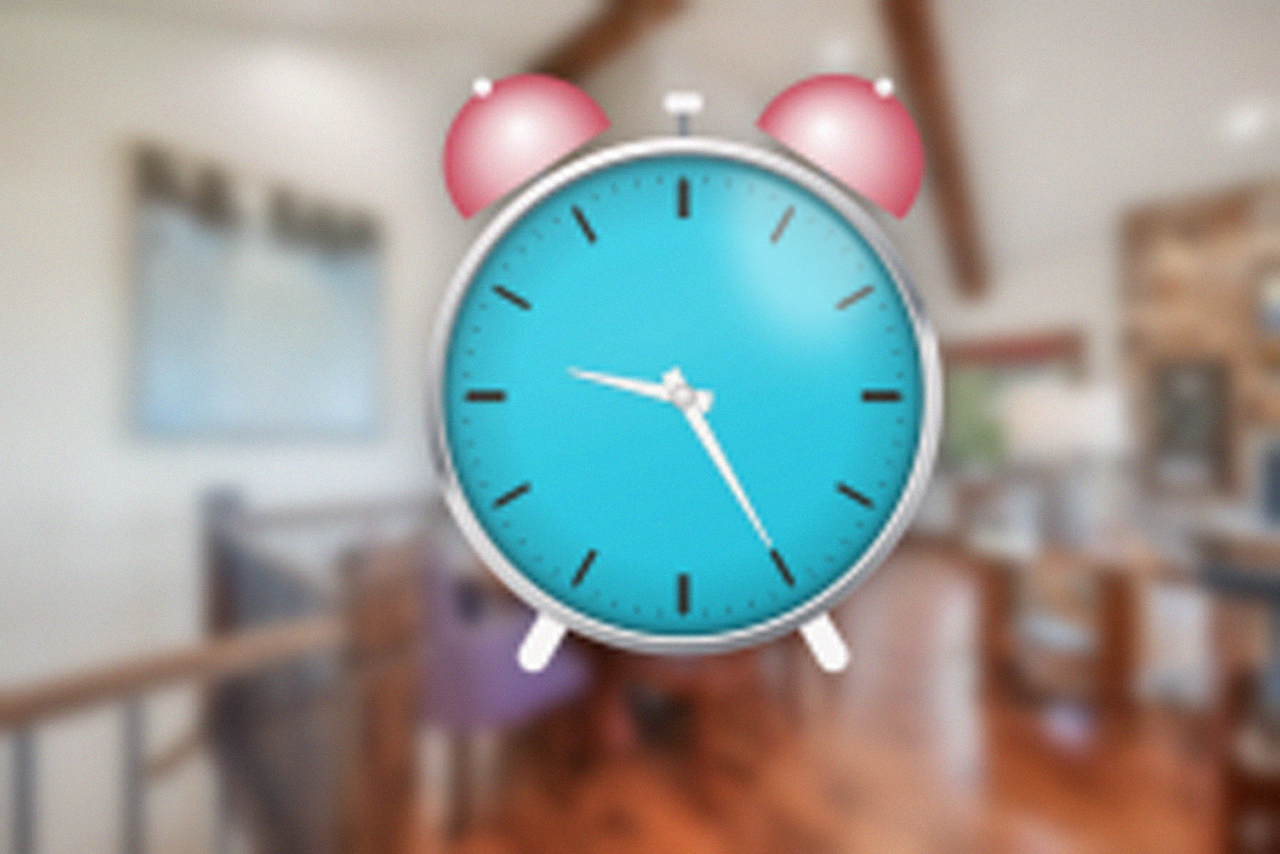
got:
9:25
